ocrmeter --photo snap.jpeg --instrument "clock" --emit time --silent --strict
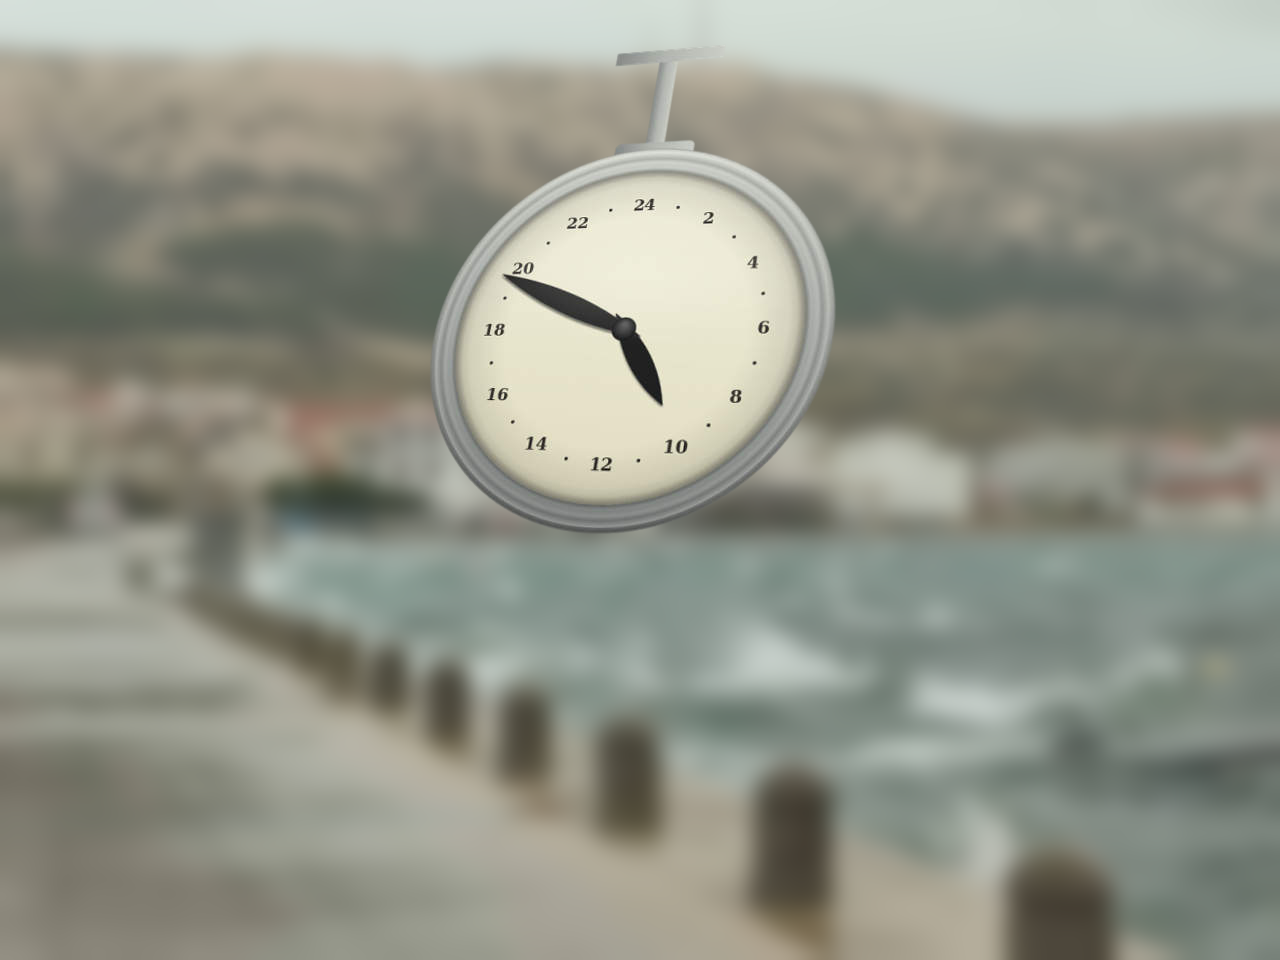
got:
9:49
